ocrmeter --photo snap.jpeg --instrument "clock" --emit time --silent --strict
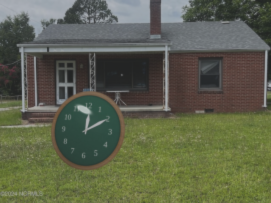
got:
12:10
